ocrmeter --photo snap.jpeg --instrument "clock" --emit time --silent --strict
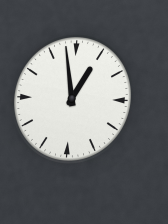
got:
12:58
